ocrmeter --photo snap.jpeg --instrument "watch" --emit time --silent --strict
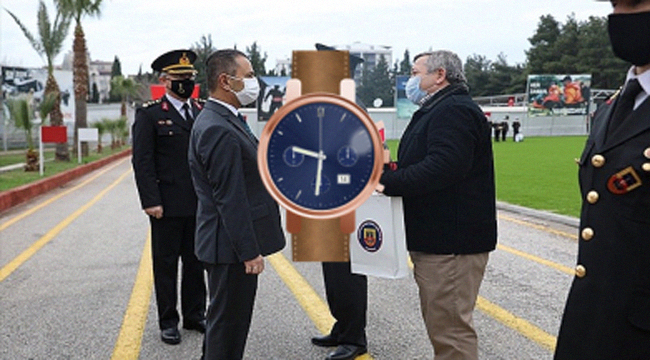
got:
9:31
